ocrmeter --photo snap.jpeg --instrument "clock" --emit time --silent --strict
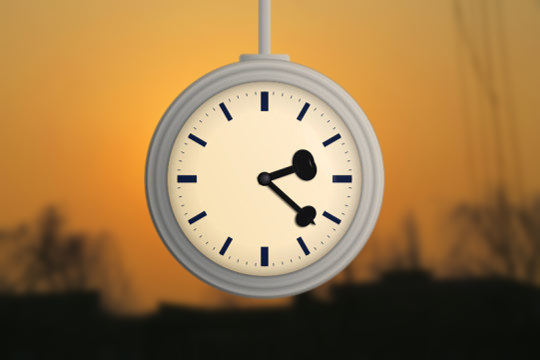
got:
2:22
